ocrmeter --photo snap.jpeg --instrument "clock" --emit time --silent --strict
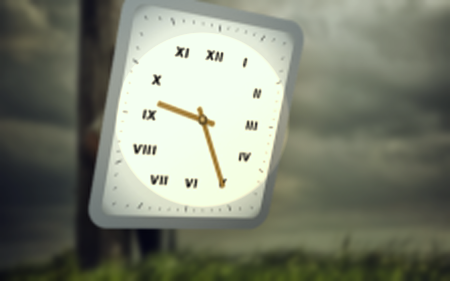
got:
9:25
